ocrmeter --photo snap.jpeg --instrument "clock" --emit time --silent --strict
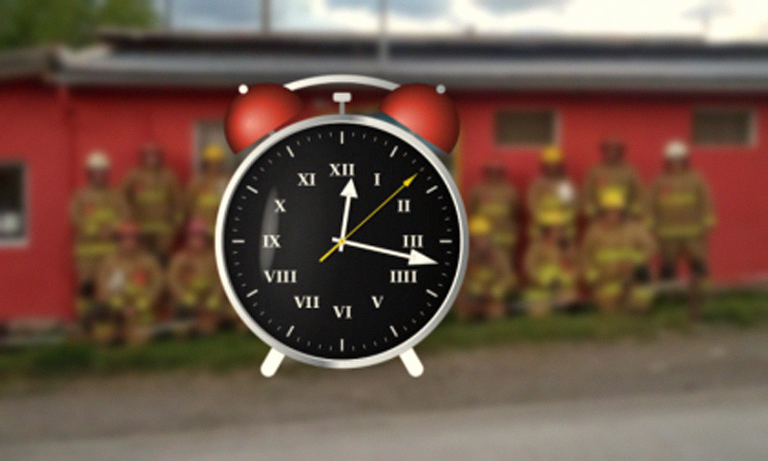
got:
12:17:08
